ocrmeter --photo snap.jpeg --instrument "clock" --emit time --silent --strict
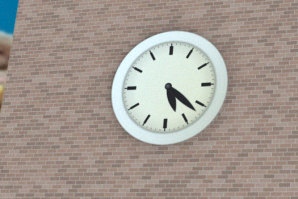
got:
5:22
